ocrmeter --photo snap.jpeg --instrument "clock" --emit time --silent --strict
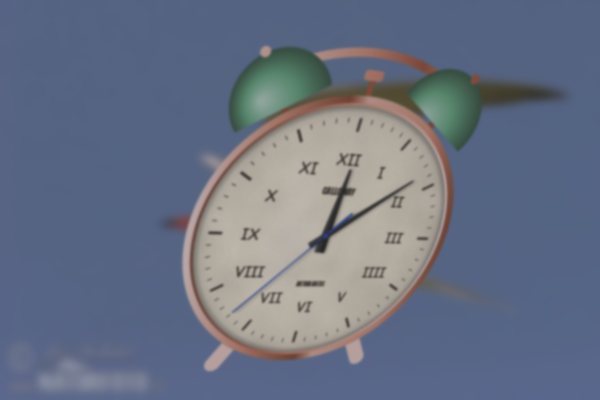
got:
12:08:37
